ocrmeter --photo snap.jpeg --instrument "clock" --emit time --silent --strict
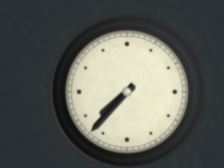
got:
7:37
